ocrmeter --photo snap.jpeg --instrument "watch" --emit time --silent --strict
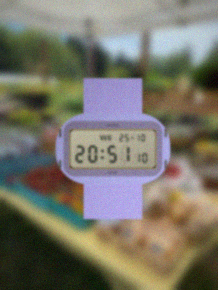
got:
20:51
